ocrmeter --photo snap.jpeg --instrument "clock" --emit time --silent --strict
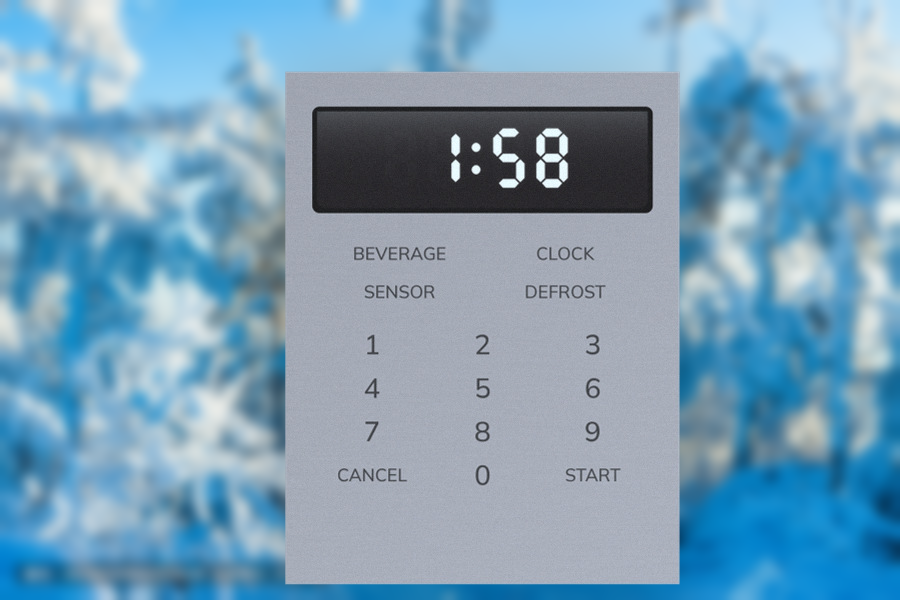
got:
1:58
